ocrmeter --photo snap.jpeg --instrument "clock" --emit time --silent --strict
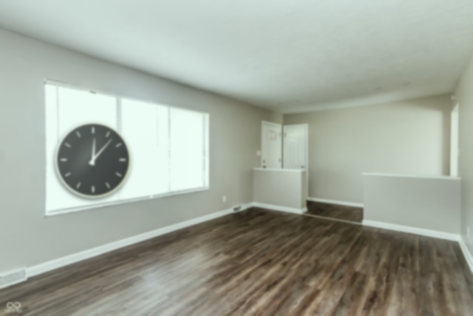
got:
12:07
